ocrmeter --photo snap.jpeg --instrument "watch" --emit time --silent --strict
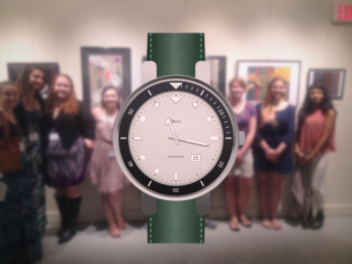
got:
11:17
